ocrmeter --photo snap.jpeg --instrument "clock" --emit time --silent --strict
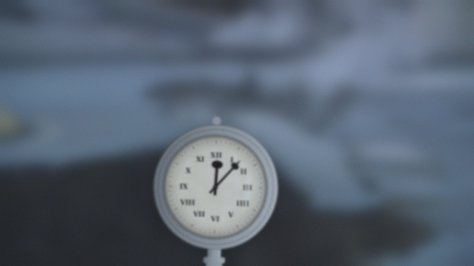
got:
12:07
